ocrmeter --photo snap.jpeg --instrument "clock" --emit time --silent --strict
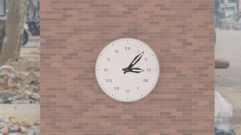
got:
3:07
